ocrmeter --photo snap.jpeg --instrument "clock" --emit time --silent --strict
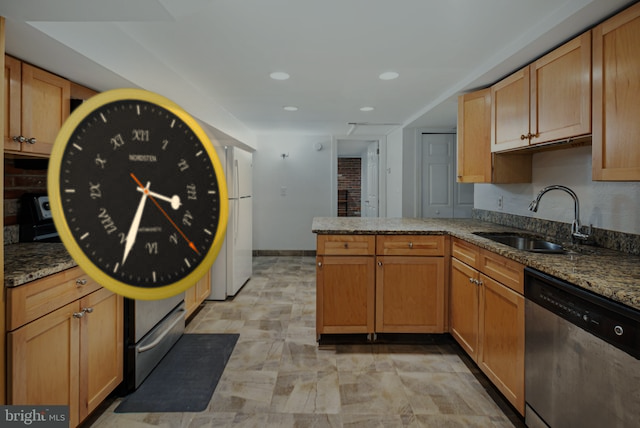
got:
3:34:23
